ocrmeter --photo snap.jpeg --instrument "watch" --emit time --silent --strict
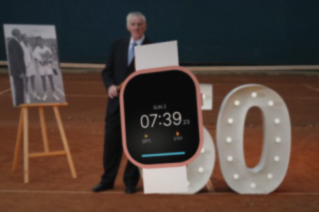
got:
7:39
